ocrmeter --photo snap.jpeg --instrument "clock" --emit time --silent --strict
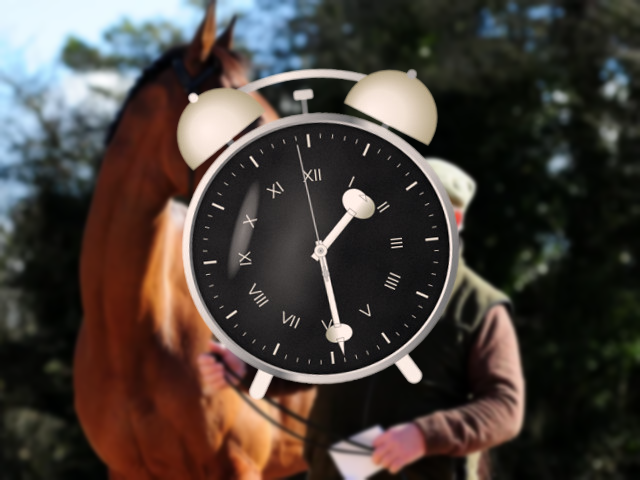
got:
1:28:59
